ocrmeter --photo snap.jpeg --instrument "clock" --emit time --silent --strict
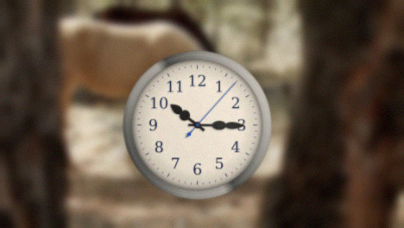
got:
10:15:07
